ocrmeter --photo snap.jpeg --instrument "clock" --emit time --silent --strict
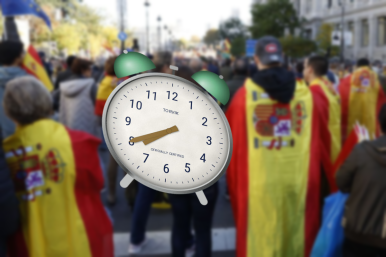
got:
7:40
